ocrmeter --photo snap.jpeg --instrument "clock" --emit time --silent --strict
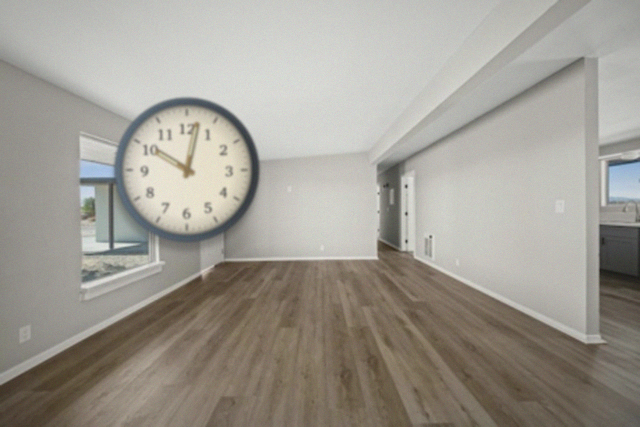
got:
10:02
